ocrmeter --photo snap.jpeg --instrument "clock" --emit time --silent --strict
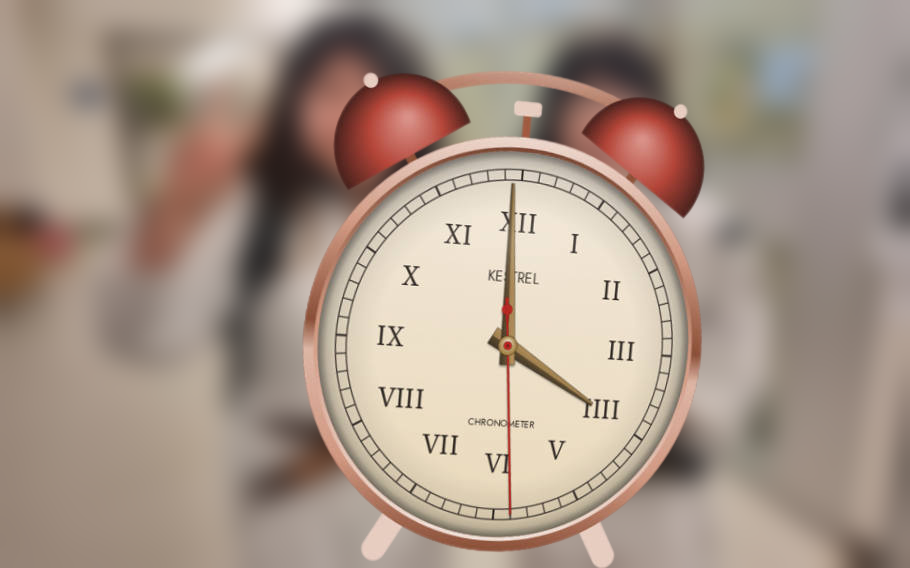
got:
3:59:29
